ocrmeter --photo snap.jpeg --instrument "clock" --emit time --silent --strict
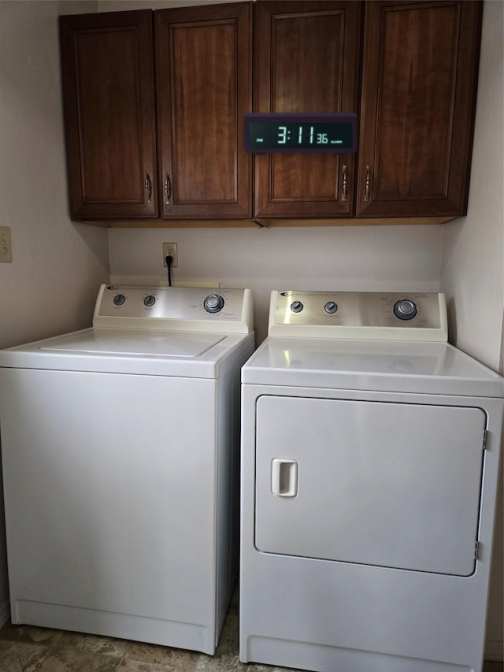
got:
3:11:36
